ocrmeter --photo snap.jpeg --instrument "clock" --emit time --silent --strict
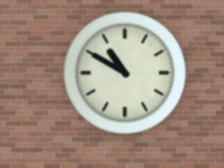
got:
10:50
